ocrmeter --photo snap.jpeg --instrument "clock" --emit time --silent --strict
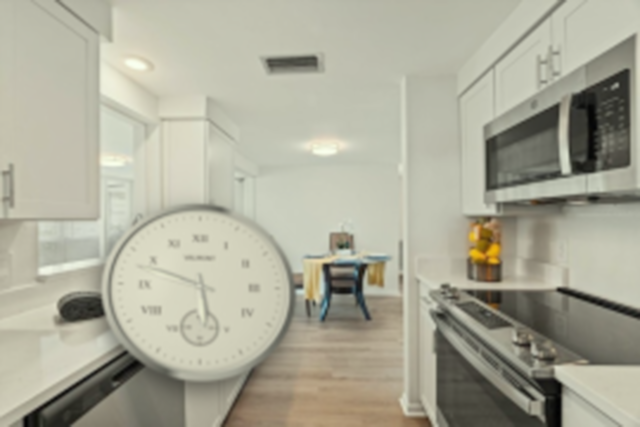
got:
5:48
